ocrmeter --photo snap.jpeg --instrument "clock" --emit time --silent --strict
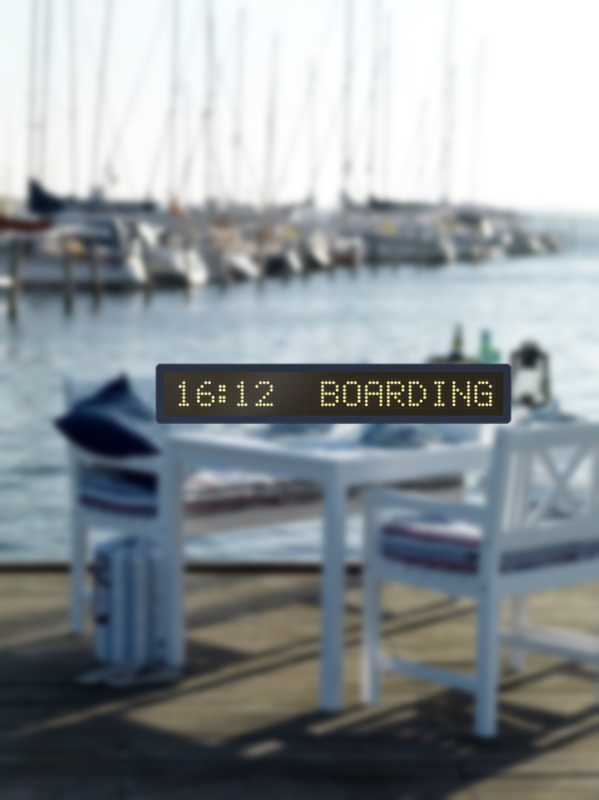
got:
16:12
